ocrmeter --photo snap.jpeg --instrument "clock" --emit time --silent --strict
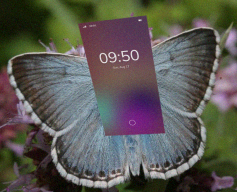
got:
9:50
